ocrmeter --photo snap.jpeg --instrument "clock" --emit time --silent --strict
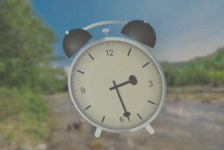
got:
2:28
